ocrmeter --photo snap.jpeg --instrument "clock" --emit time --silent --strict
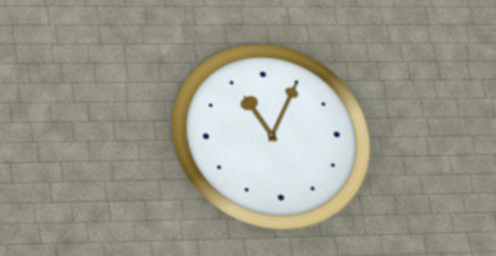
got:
11:05
